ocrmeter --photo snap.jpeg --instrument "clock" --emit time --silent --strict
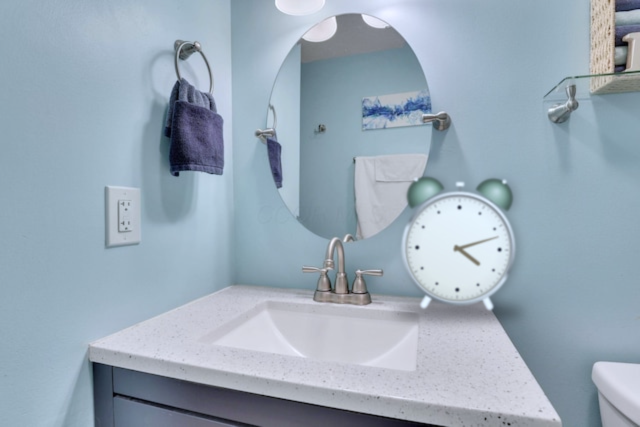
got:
4:12
